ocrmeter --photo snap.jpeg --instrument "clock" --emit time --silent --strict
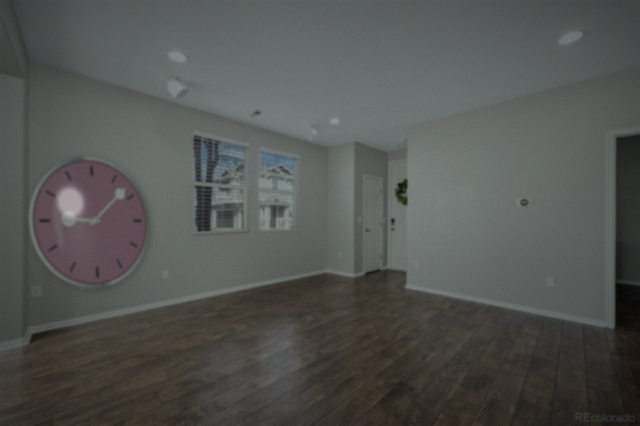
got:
9:08
